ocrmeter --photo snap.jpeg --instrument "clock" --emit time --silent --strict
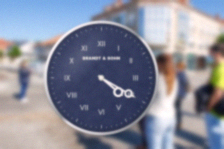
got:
4:20
